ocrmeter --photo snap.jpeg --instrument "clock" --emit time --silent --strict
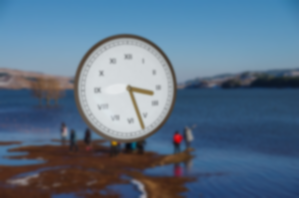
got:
3:27
